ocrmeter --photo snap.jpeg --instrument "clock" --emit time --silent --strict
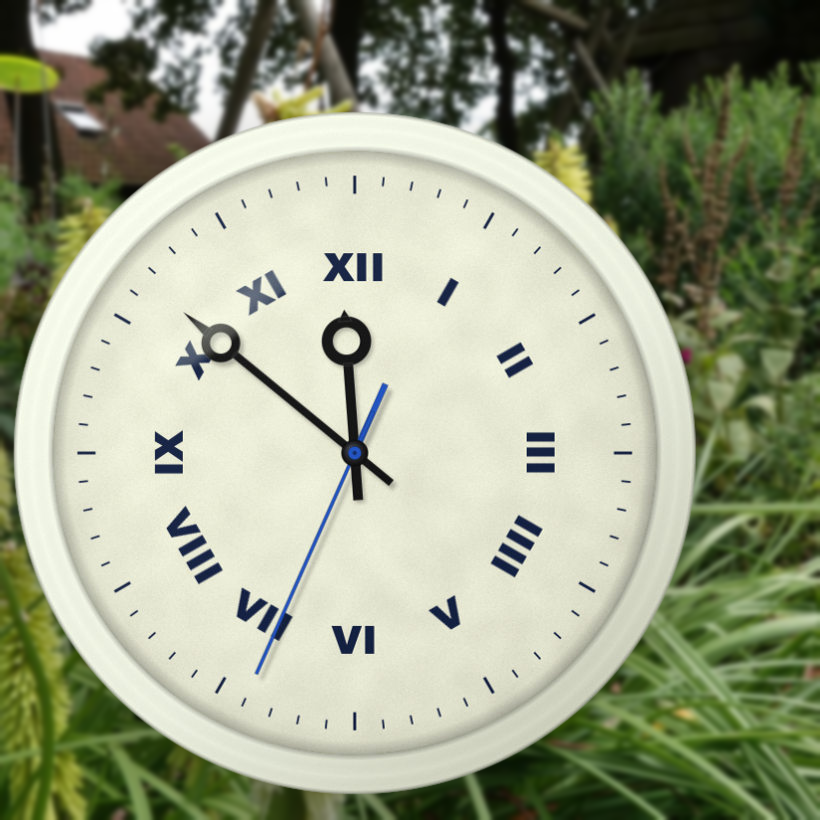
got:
11:51:34
